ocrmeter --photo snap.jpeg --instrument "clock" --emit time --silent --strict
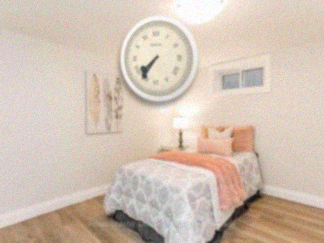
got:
7:36
